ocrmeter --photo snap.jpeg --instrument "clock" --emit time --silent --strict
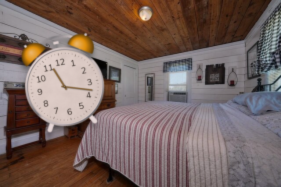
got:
11:18
